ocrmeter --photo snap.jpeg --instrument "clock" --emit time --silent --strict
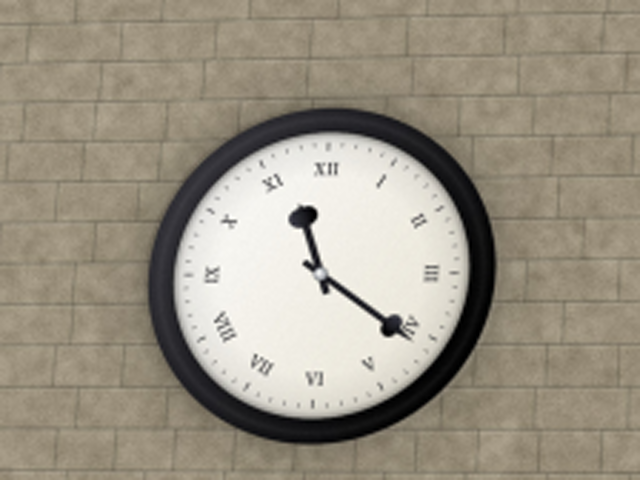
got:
11:21
